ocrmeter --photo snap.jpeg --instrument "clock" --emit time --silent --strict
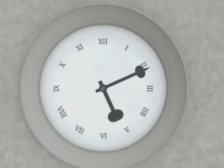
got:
5:11
